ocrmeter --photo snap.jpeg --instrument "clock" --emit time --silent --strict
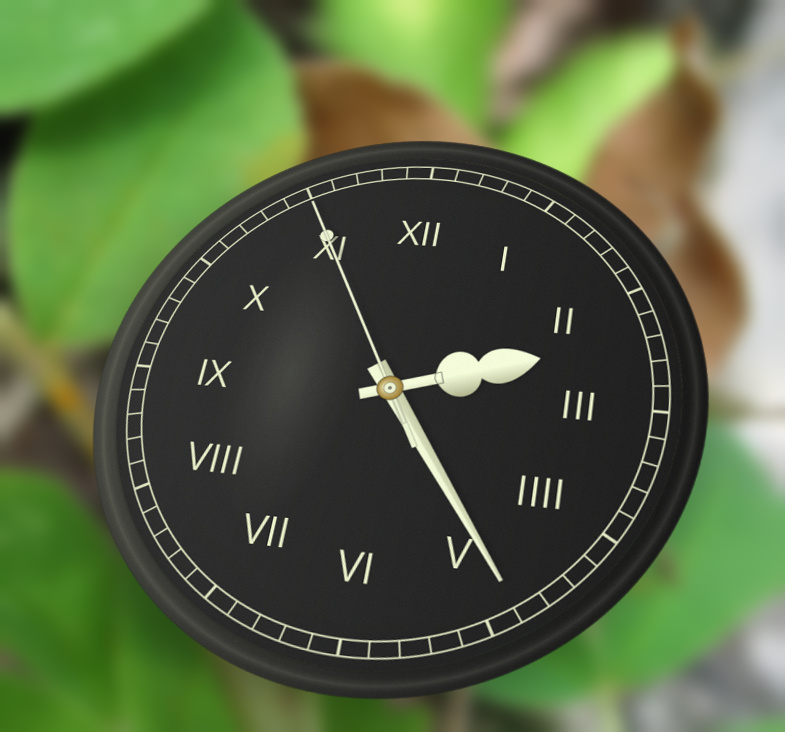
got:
2:23:55
